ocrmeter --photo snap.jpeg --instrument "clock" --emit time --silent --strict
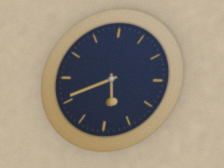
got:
5:41
